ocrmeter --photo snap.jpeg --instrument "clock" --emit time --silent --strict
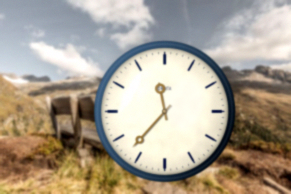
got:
11:37
